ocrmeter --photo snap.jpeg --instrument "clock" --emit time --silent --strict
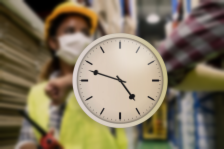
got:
4:48
